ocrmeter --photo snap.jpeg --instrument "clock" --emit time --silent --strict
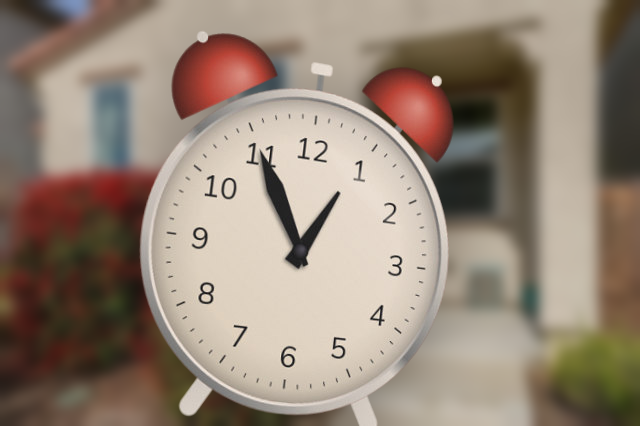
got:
12:55
